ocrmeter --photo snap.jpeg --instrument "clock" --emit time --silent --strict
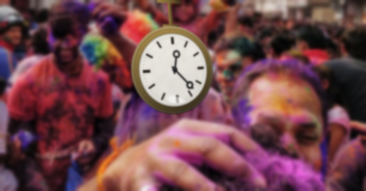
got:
12:23
